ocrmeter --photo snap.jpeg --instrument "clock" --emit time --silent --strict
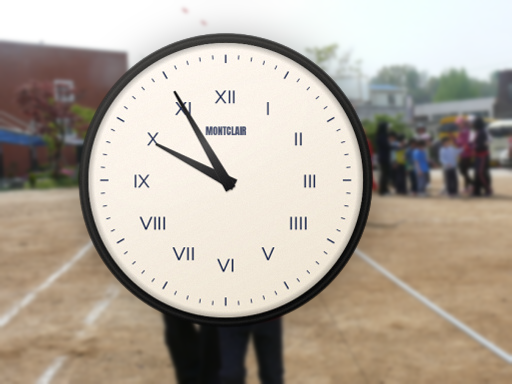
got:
9:55
